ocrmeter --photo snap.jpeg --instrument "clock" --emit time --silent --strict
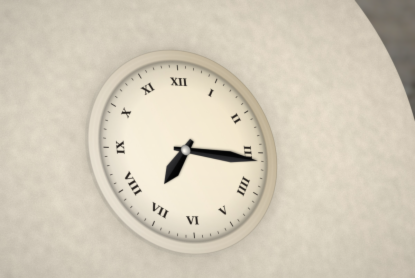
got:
7:16
